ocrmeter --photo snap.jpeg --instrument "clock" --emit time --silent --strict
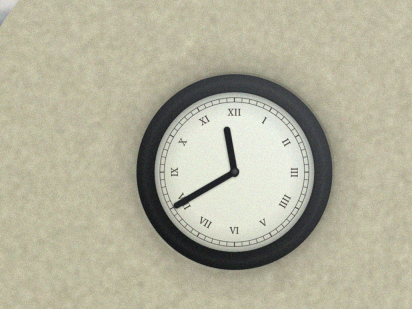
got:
11:40
